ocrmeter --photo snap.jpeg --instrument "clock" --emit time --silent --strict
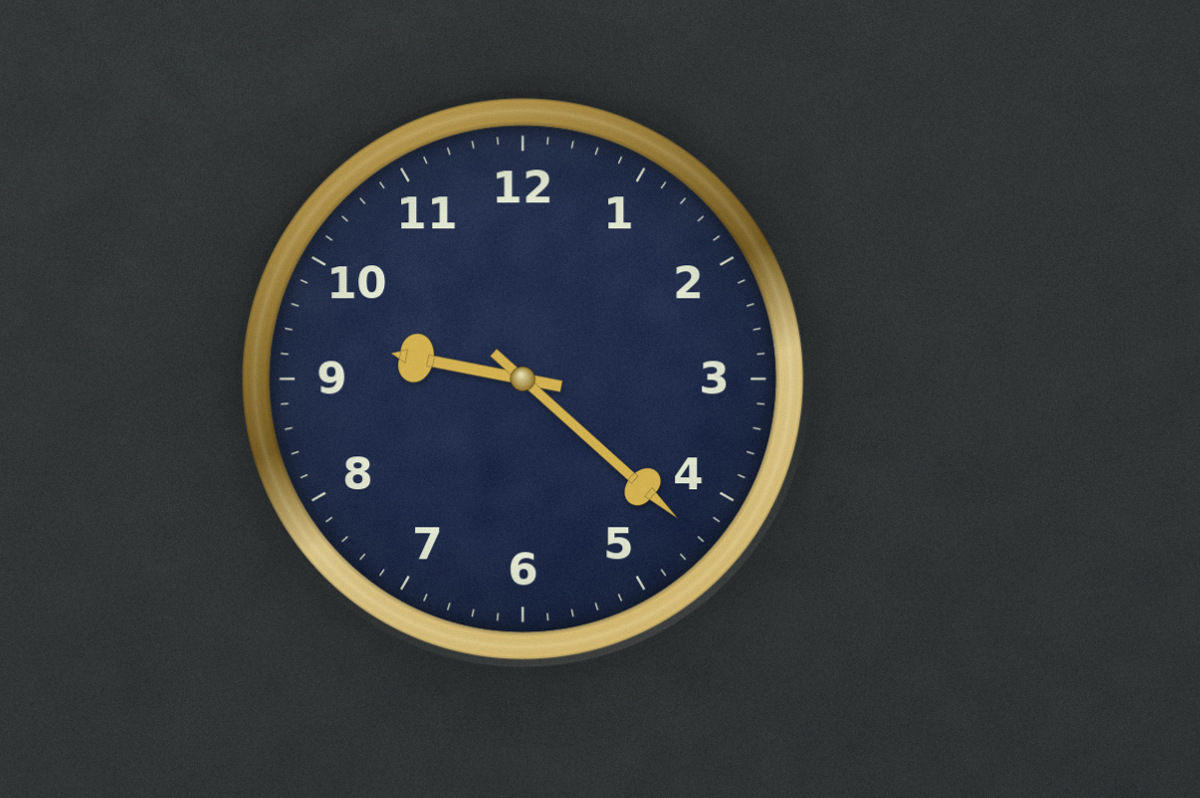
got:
9:22
